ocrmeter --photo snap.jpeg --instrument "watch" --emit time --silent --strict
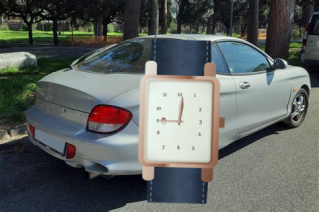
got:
9:01
